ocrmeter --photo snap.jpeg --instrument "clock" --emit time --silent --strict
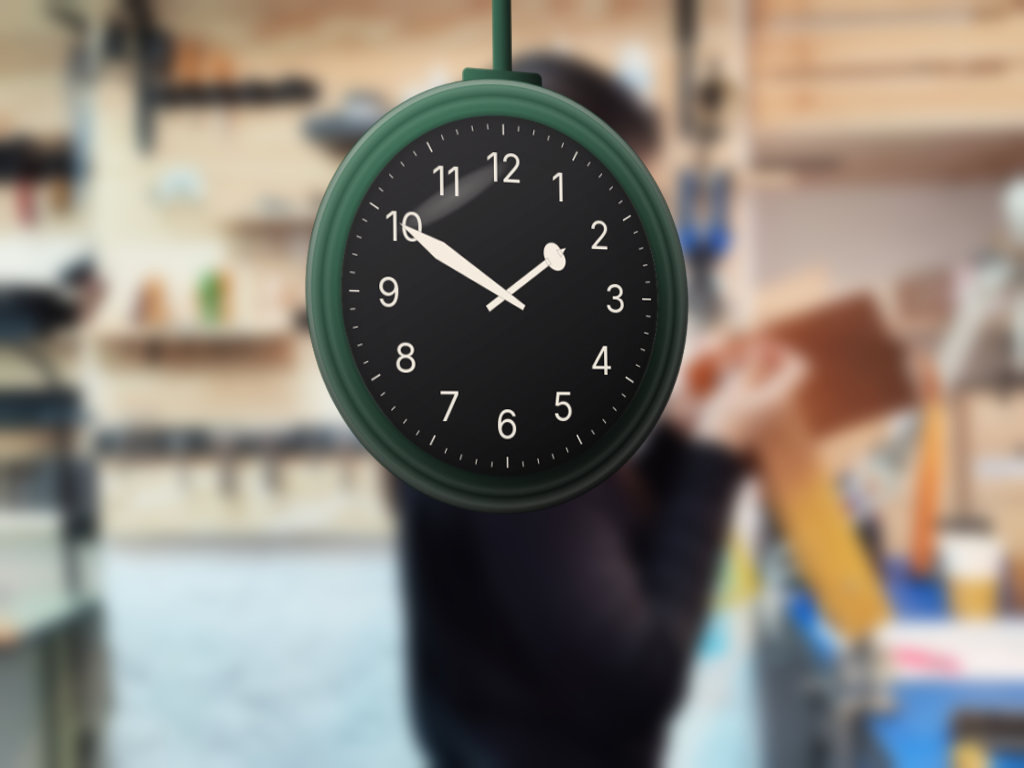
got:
1:50
